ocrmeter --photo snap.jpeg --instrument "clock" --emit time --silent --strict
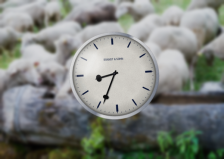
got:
8:34
